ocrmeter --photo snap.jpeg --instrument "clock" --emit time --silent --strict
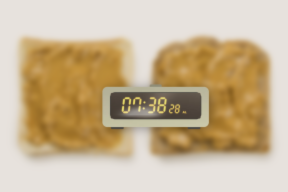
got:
7:38:28
